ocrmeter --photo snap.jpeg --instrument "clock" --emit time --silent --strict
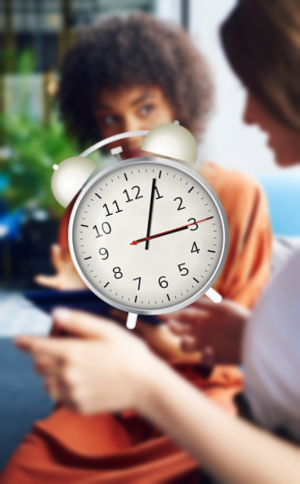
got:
3:04:15
